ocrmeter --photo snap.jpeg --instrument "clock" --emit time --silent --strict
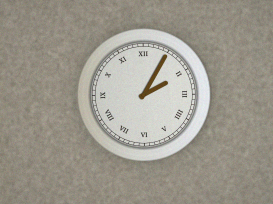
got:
2:05
